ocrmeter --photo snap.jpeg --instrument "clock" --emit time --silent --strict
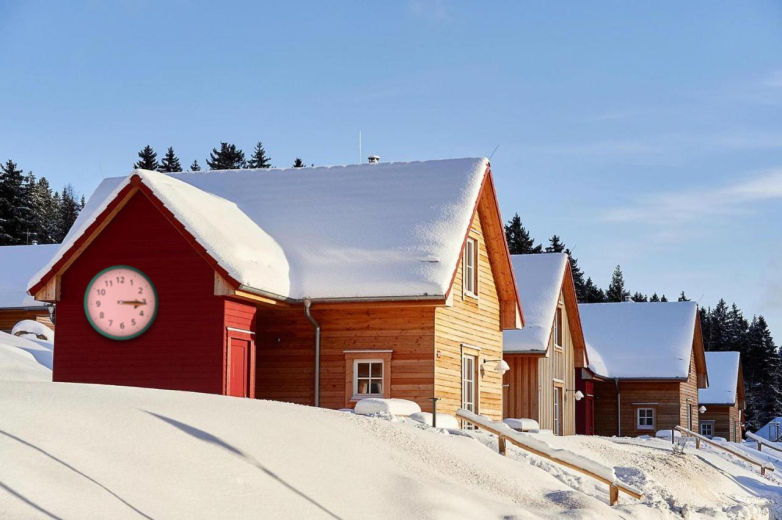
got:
3:16
